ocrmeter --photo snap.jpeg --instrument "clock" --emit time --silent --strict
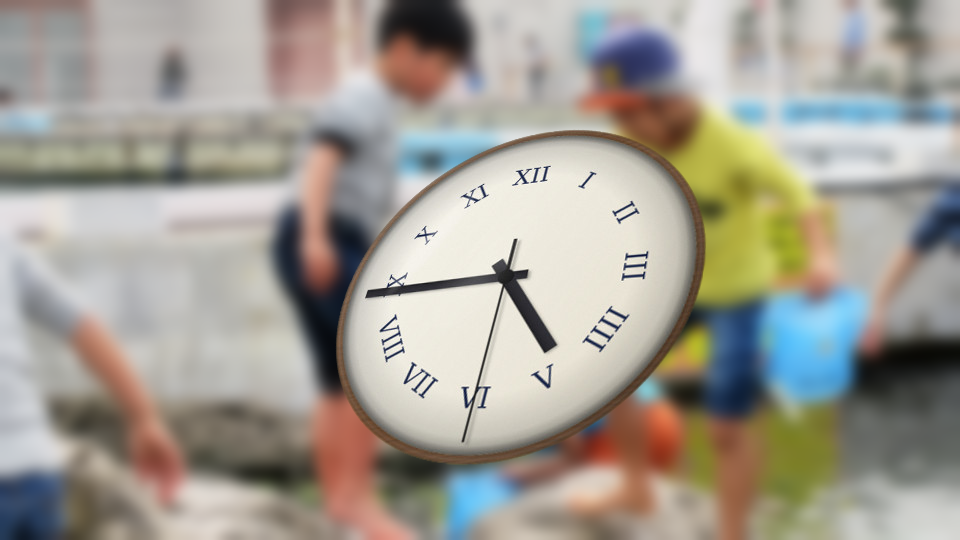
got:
4:44:30
